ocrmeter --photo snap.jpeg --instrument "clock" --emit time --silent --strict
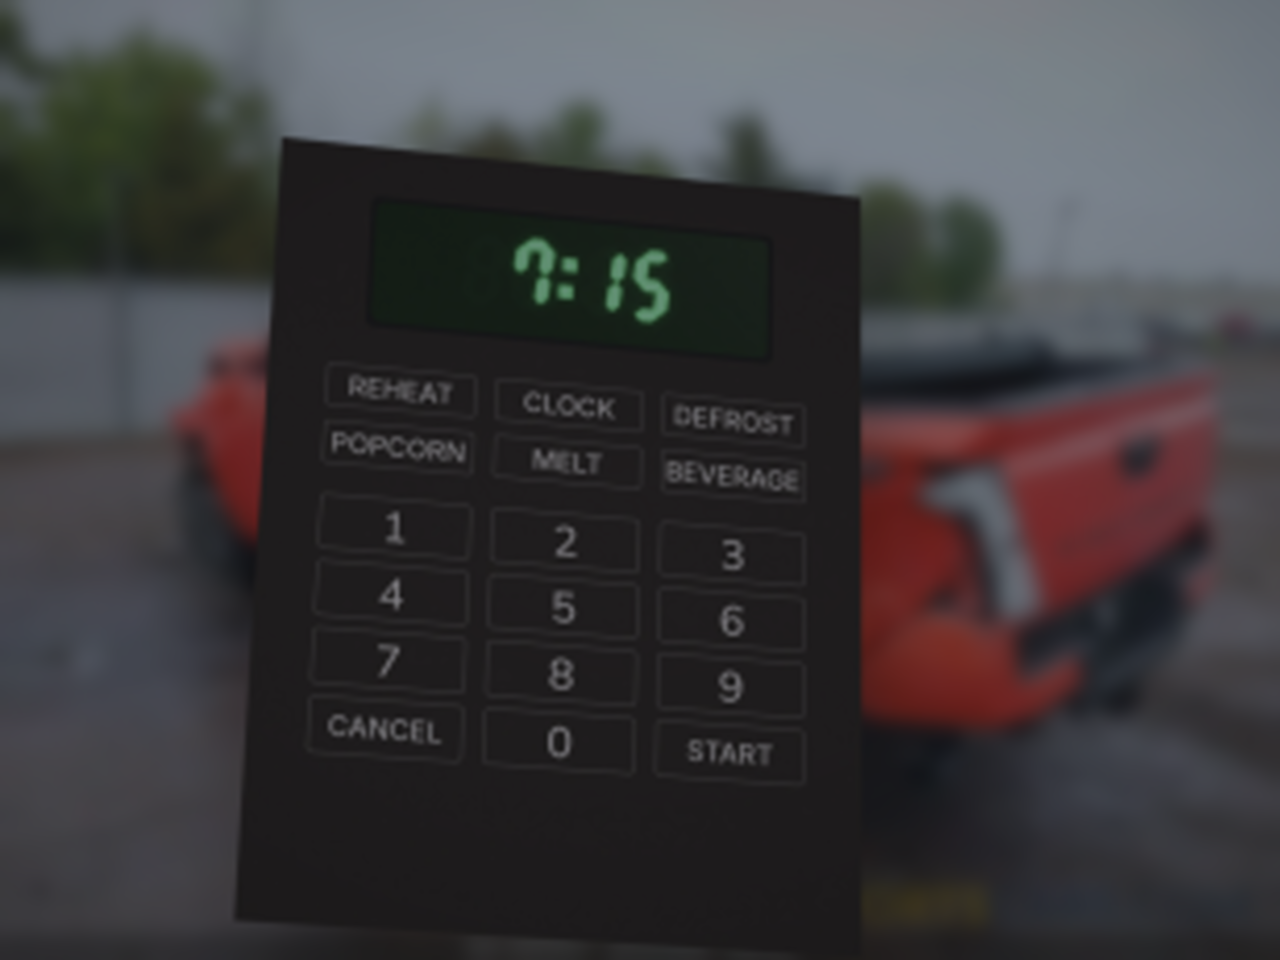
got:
7:15
